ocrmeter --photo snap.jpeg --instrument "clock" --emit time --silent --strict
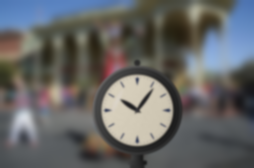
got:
10:06
